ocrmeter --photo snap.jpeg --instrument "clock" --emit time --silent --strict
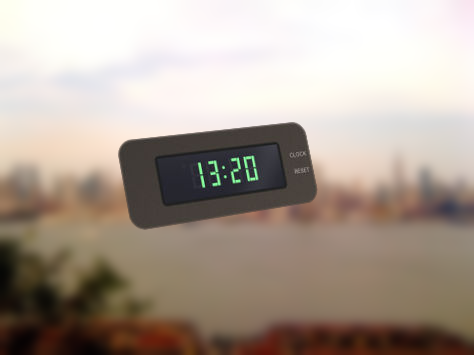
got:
13:20
